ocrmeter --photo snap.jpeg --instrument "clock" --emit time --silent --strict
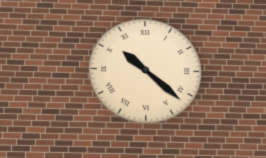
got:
10:22
